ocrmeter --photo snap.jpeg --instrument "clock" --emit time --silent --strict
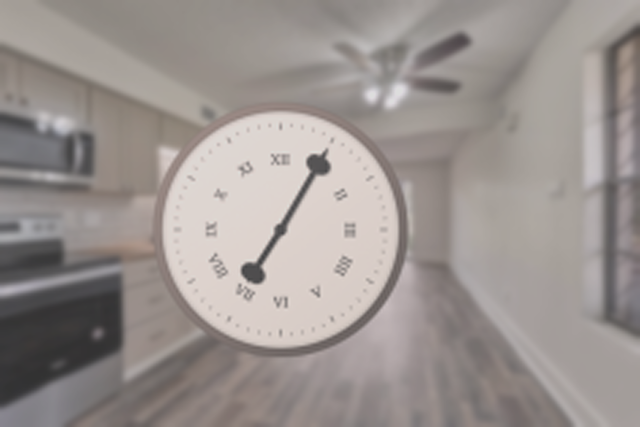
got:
7:05
